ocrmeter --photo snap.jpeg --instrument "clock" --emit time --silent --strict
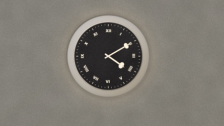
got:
4:10
